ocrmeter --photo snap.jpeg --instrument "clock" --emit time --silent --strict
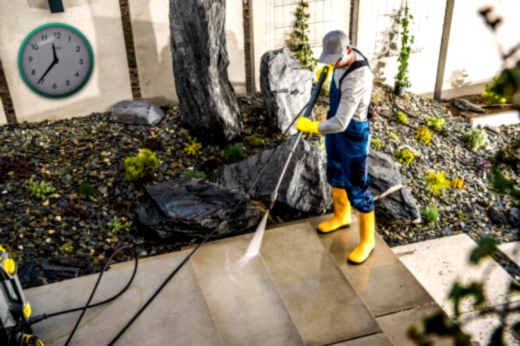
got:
11:36
